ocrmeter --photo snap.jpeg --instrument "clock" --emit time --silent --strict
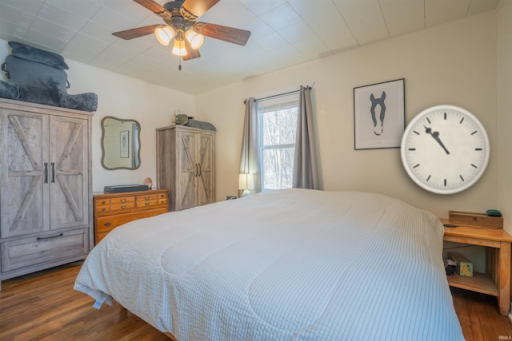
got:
10:53
